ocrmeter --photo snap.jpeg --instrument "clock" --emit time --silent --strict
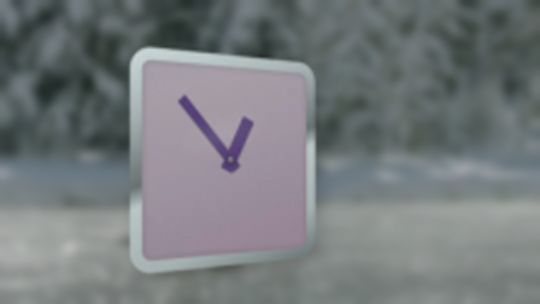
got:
12:53
